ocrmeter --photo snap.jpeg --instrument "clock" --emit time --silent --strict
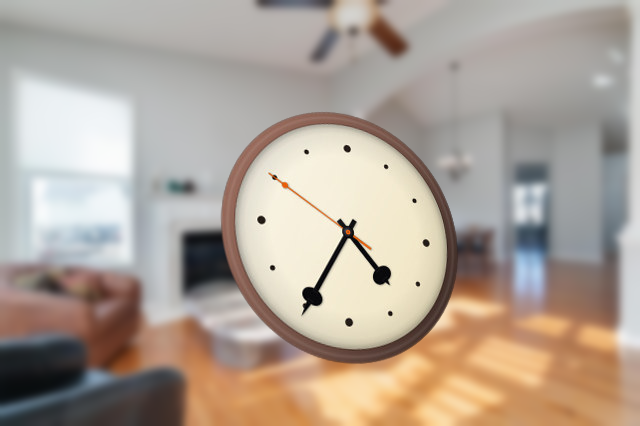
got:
4:34:50
